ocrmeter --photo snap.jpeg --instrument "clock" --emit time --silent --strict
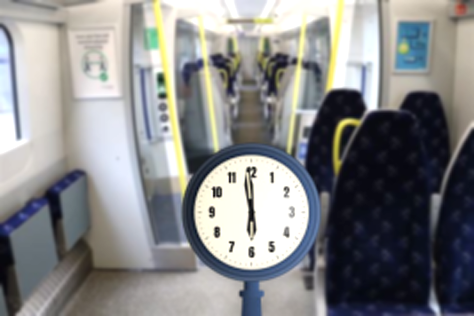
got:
5:59
